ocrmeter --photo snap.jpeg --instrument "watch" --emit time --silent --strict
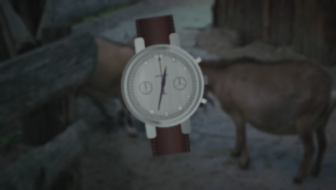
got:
12:33
